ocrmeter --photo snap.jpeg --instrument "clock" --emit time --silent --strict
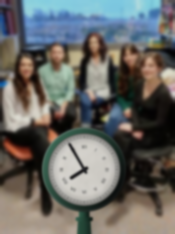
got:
7:55
